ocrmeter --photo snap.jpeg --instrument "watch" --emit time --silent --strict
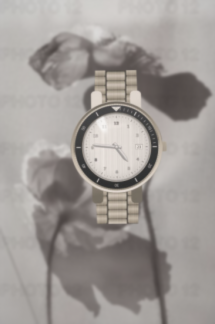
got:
4:46
